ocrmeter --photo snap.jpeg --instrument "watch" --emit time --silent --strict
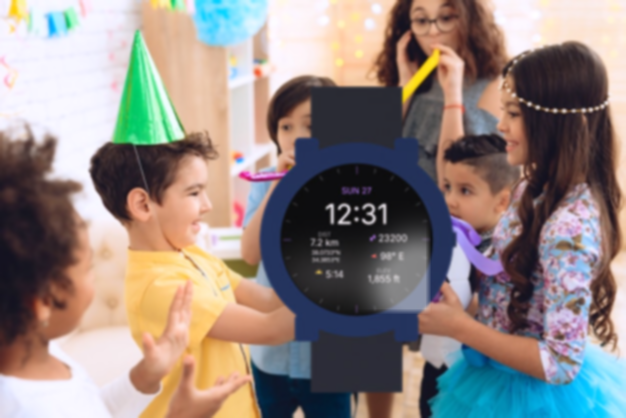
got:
12:31
